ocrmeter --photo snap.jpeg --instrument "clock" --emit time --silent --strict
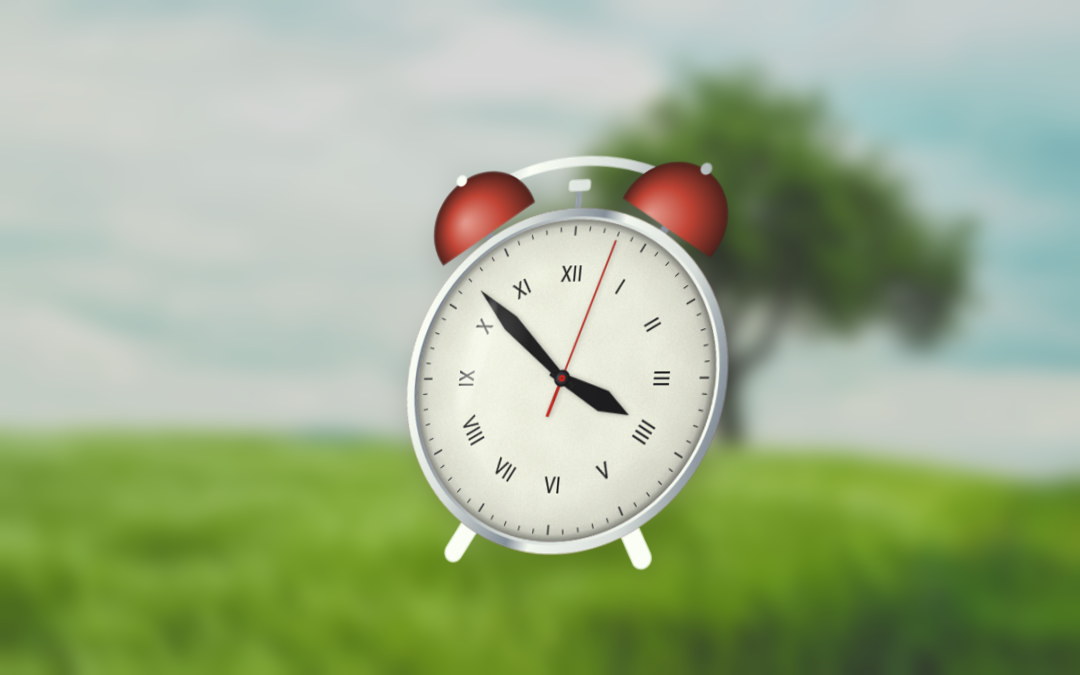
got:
3:52:03
